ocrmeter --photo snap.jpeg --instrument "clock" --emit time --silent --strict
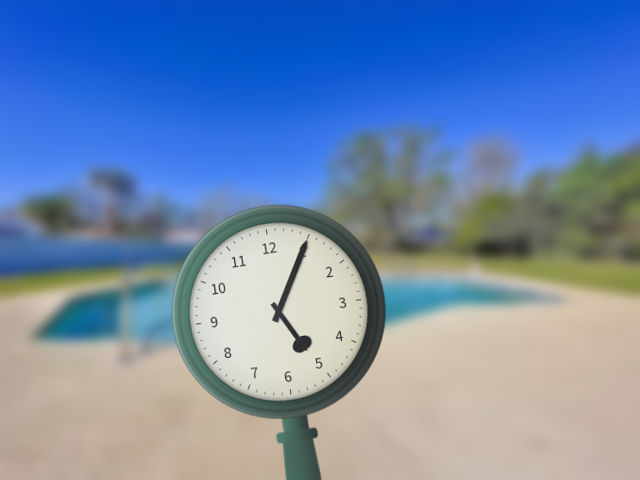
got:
5:05
